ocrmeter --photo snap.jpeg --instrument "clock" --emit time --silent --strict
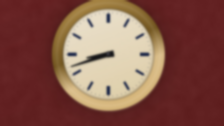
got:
8:42
